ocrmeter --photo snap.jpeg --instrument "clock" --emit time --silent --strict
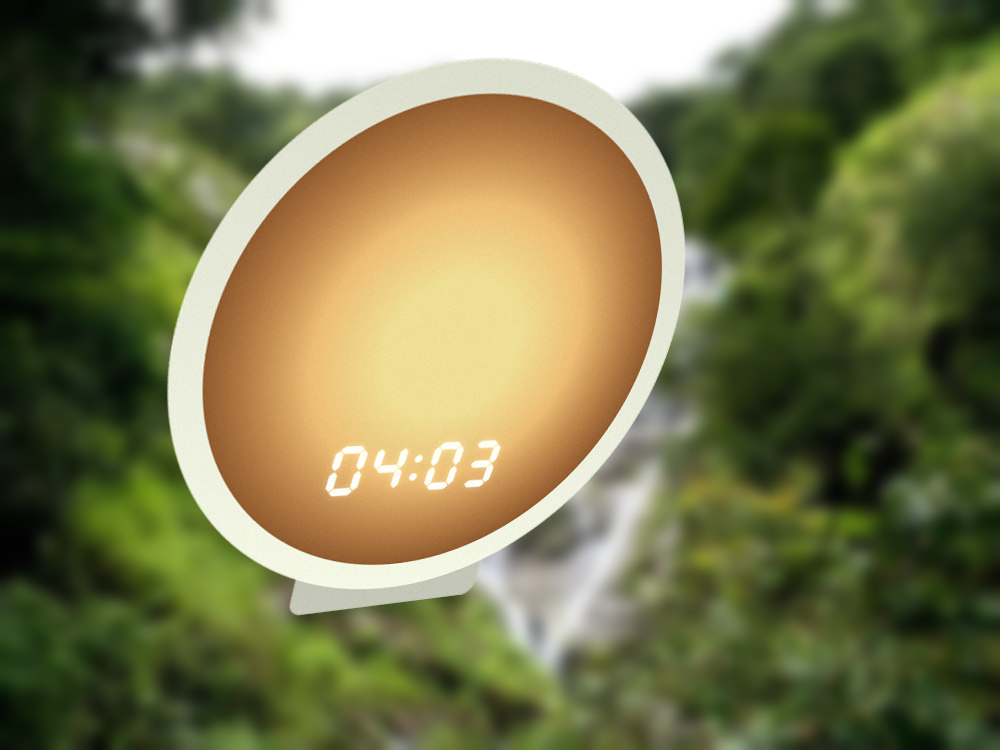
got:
4:03
